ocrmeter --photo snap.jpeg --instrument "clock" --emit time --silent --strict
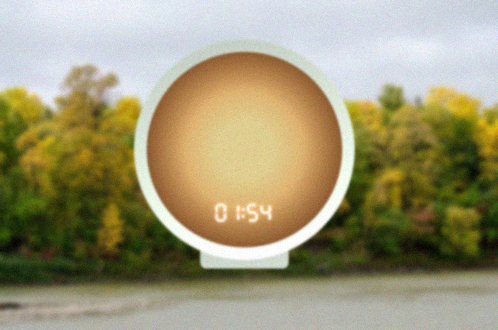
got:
1:54
